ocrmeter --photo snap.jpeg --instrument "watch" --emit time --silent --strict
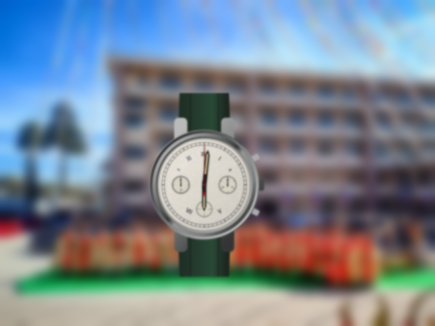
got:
6:01
